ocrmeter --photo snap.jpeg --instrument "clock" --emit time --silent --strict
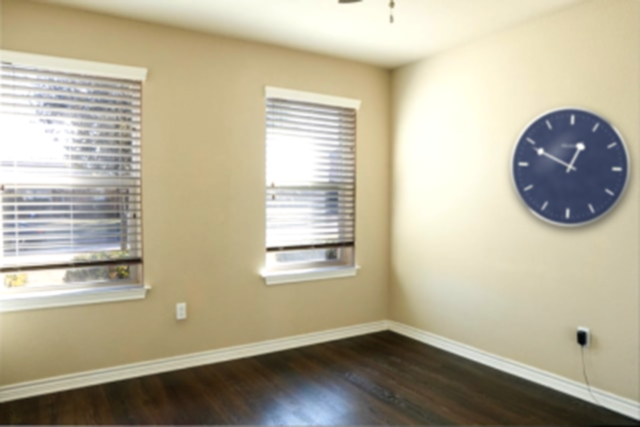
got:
12:49
